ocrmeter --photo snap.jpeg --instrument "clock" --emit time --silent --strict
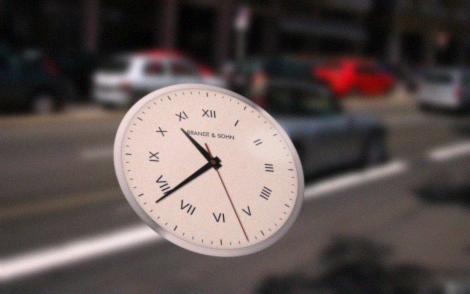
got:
10:38:27
